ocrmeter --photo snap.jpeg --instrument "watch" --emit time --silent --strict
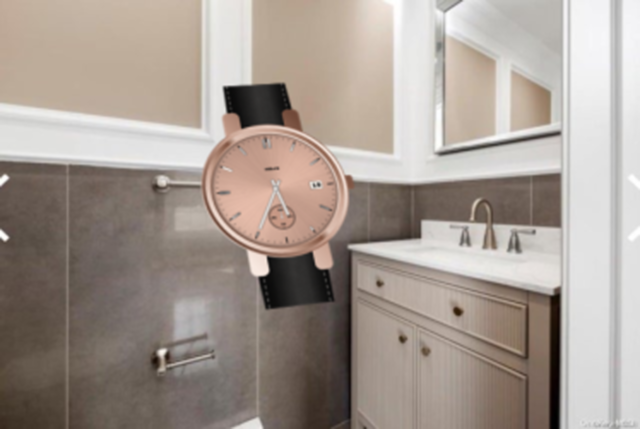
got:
5:35
